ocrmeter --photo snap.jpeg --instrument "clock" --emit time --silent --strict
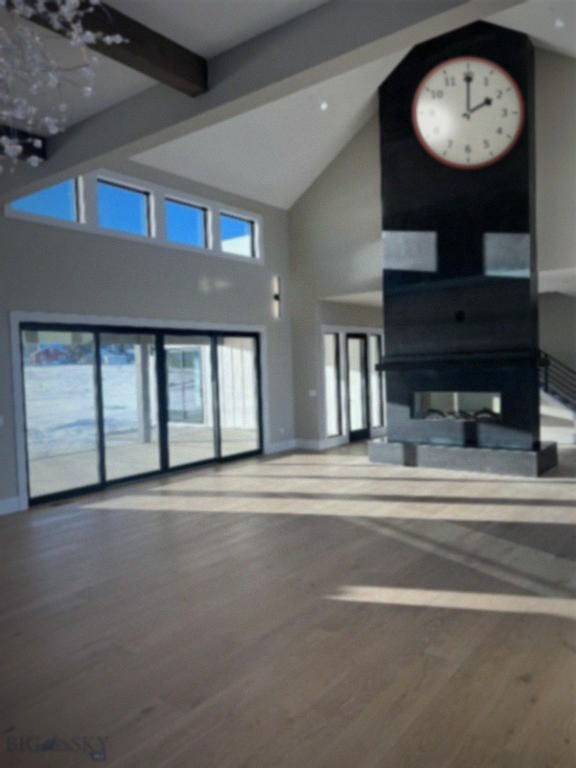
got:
2:00
